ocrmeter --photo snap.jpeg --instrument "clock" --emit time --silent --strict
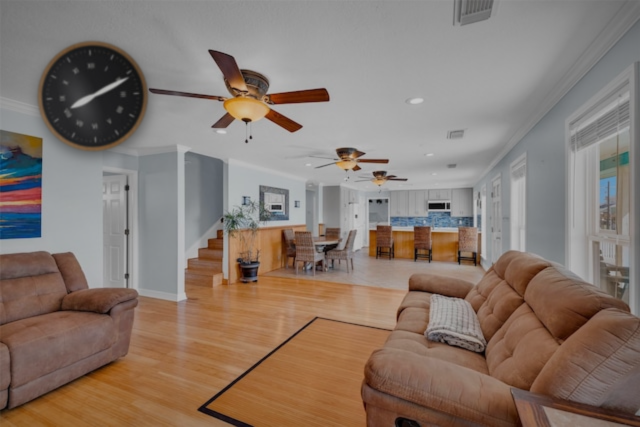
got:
8:11
